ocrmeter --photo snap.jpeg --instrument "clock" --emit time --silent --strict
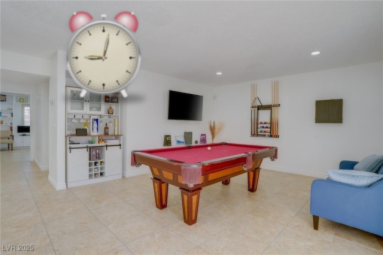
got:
9:02
